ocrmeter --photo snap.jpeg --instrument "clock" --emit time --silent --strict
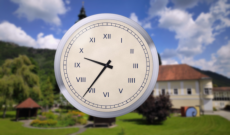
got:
9:36
